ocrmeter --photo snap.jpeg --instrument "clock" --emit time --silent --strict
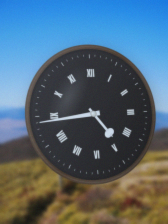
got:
4:44
